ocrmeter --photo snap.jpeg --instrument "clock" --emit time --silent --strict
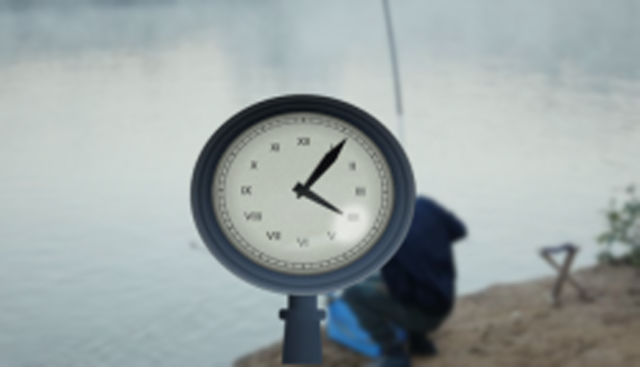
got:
4:06
